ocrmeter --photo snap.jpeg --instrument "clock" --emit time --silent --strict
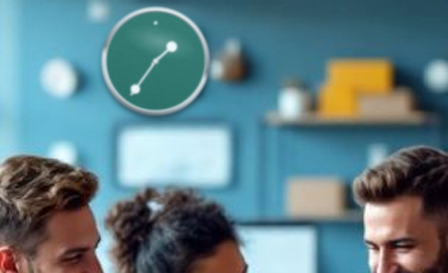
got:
1:36
